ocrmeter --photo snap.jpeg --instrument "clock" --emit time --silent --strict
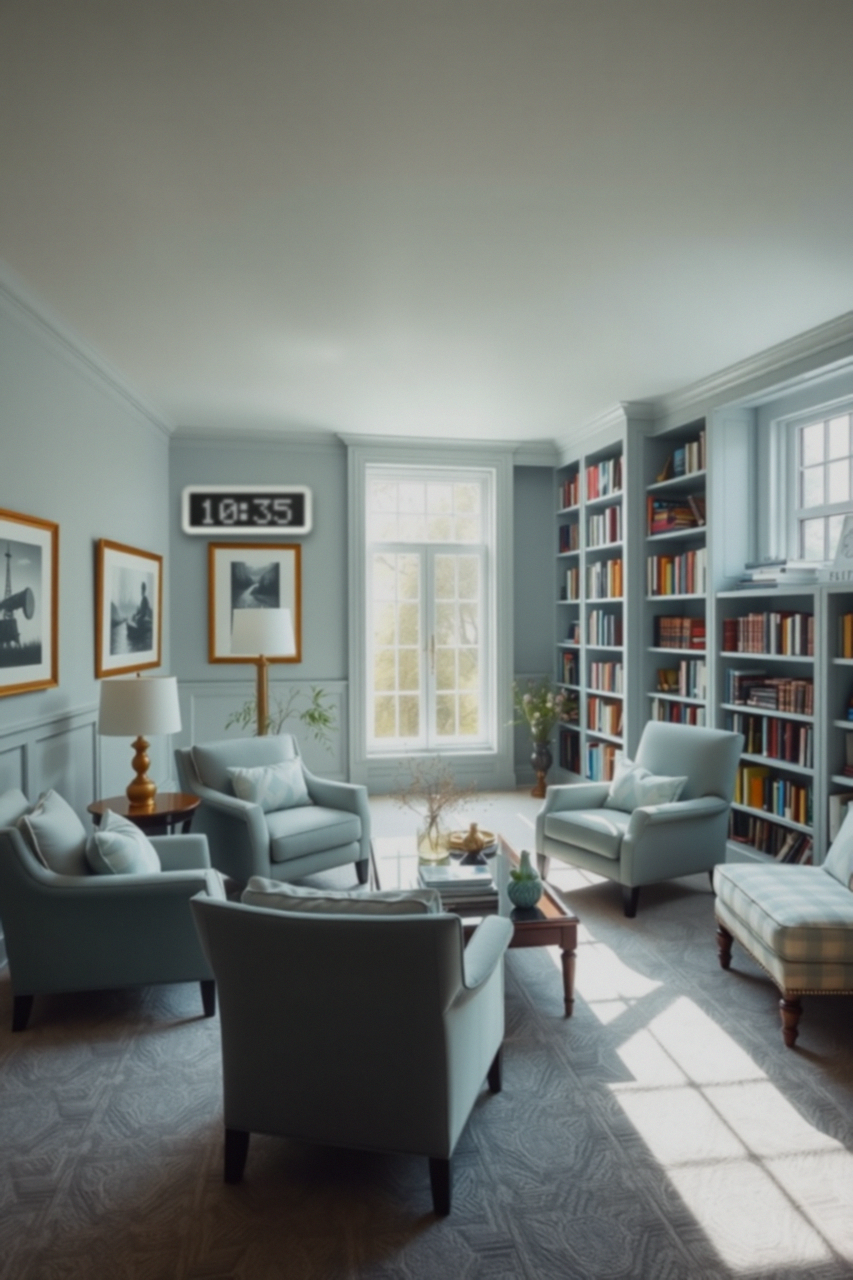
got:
10:35
